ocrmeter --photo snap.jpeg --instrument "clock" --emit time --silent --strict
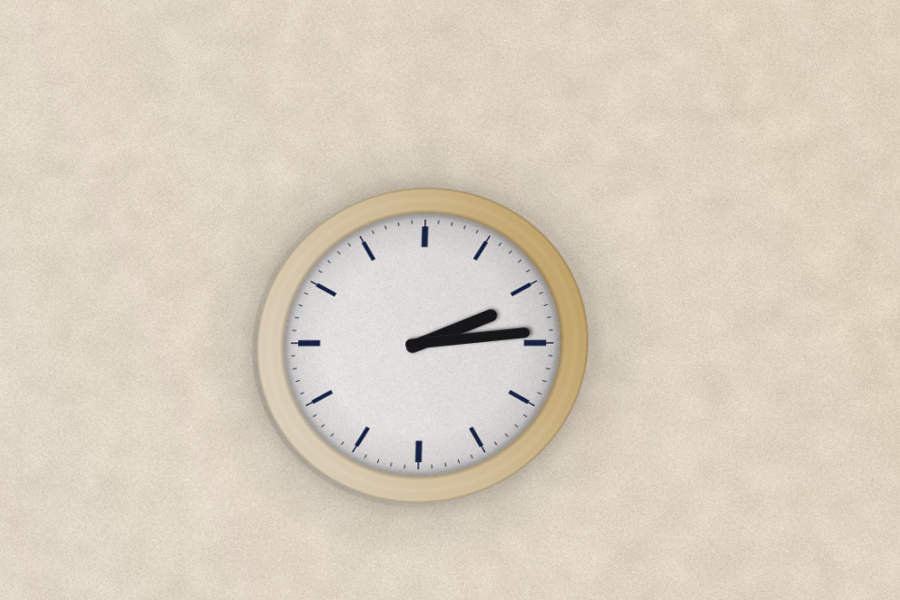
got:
2:14
